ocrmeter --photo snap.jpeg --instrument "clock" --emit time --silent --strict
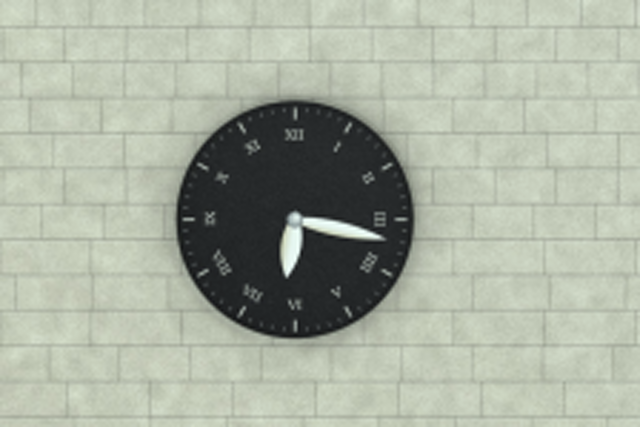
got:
6:17
